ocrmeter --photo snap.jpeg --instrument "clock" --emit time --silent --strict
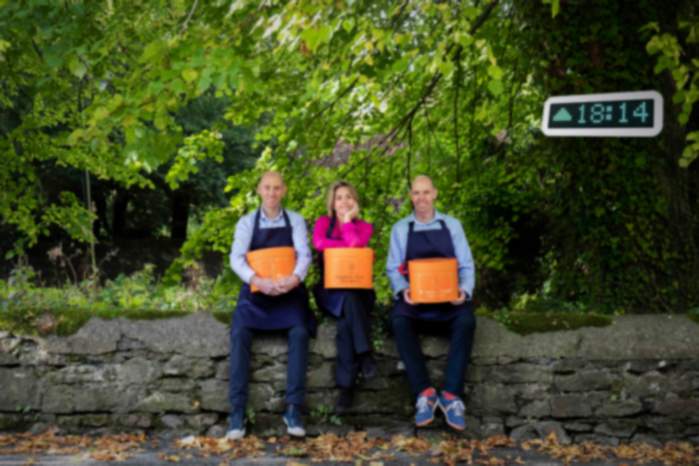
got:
18:14
